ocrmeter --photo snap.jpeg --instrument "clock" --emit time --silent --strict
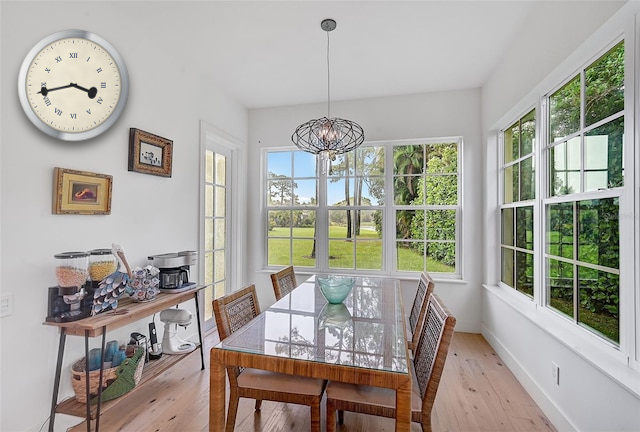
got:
3:43
